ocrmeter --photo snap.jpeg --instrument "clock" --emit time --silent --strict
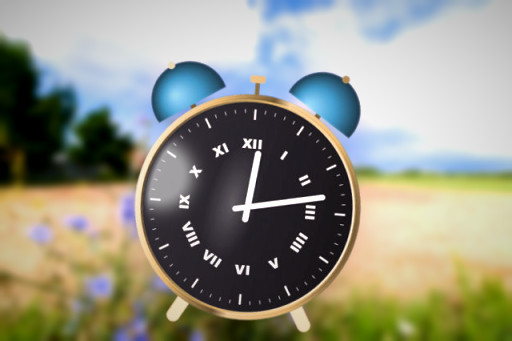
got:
12:13
